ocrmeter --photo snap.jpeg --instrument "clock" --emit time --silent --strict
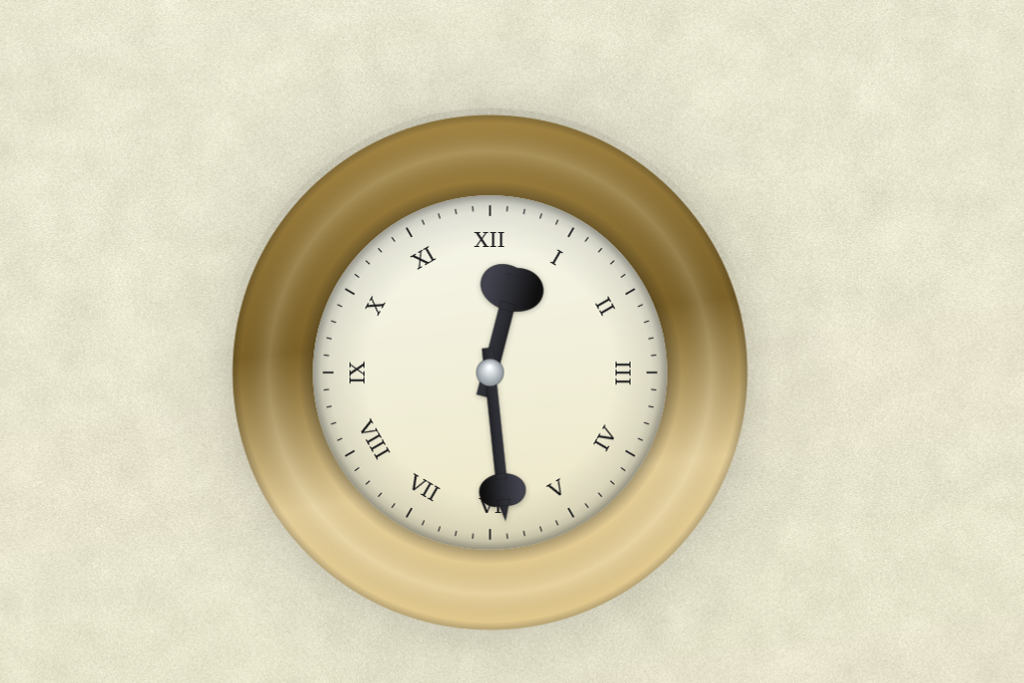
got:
12:29
